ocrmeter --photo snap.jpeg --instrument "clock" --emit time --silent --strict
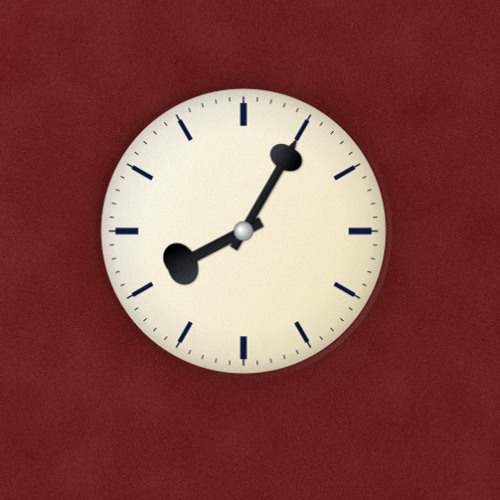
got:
8:05
